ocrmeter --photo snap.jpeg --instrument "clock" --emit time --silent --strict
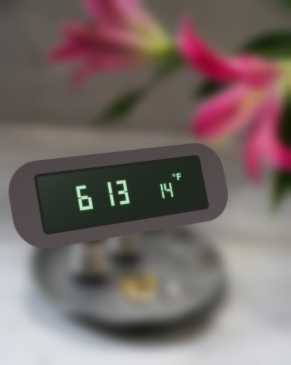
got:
6:13
